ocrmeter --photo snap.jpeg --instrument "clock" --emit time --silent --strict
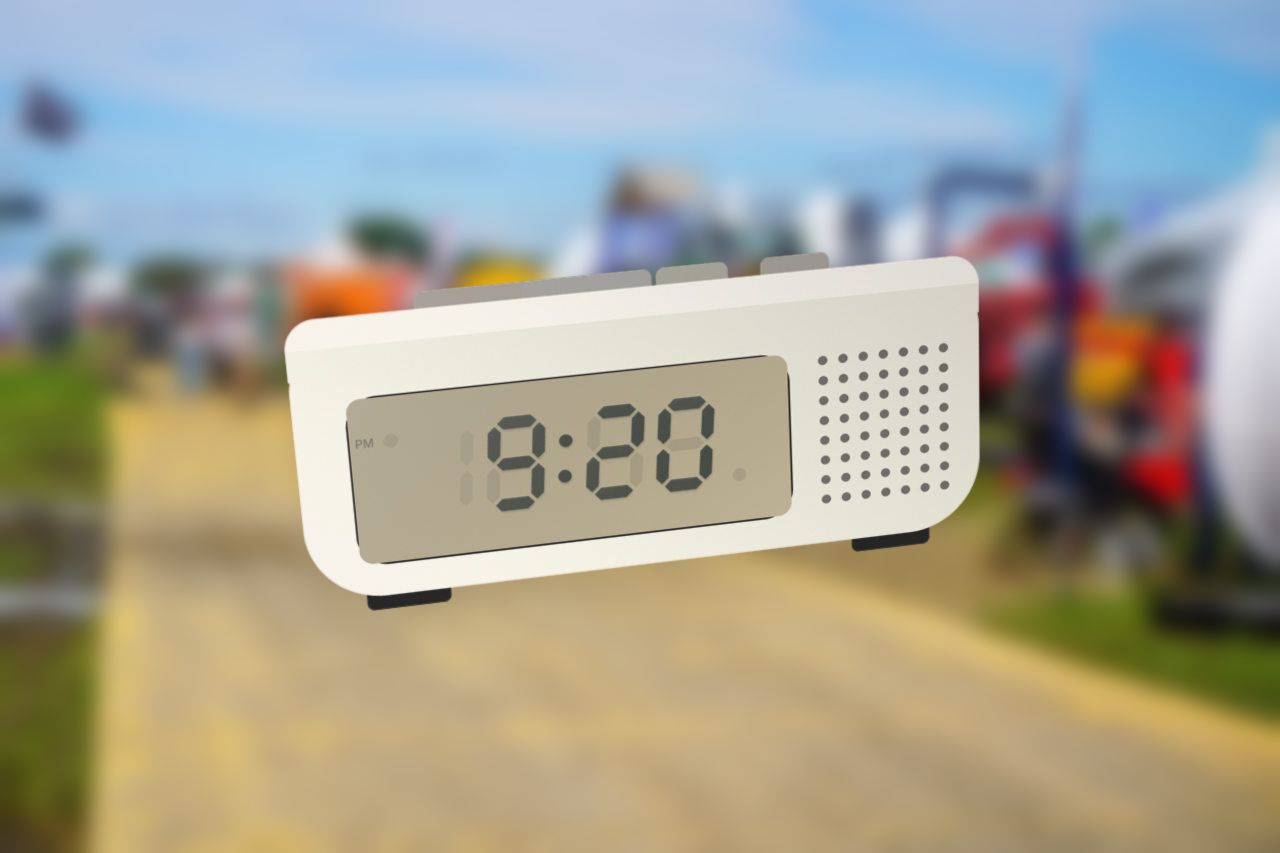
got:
9:20
